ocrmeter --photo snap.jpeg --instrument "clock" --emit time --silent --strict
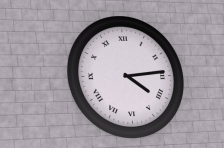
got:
4:14
